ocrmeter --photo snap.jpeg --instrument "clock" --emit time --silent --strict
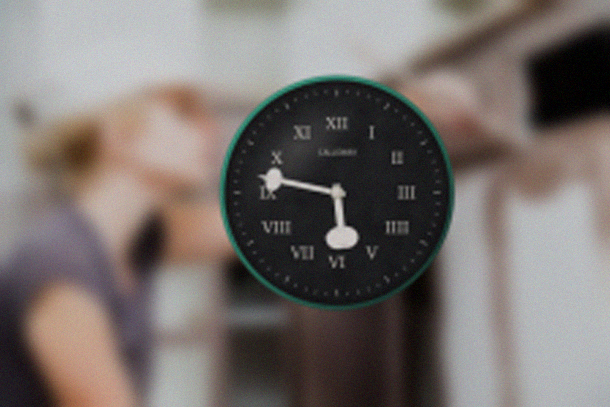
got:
5:47
